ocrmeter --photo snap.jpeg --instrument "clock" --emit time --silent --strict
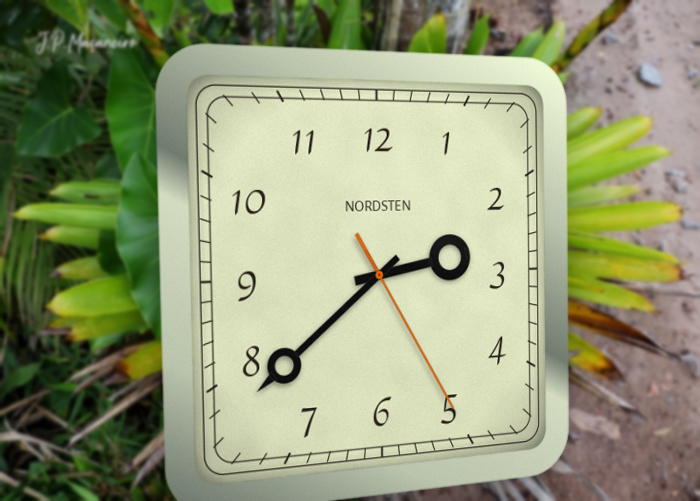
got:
2:38:25
